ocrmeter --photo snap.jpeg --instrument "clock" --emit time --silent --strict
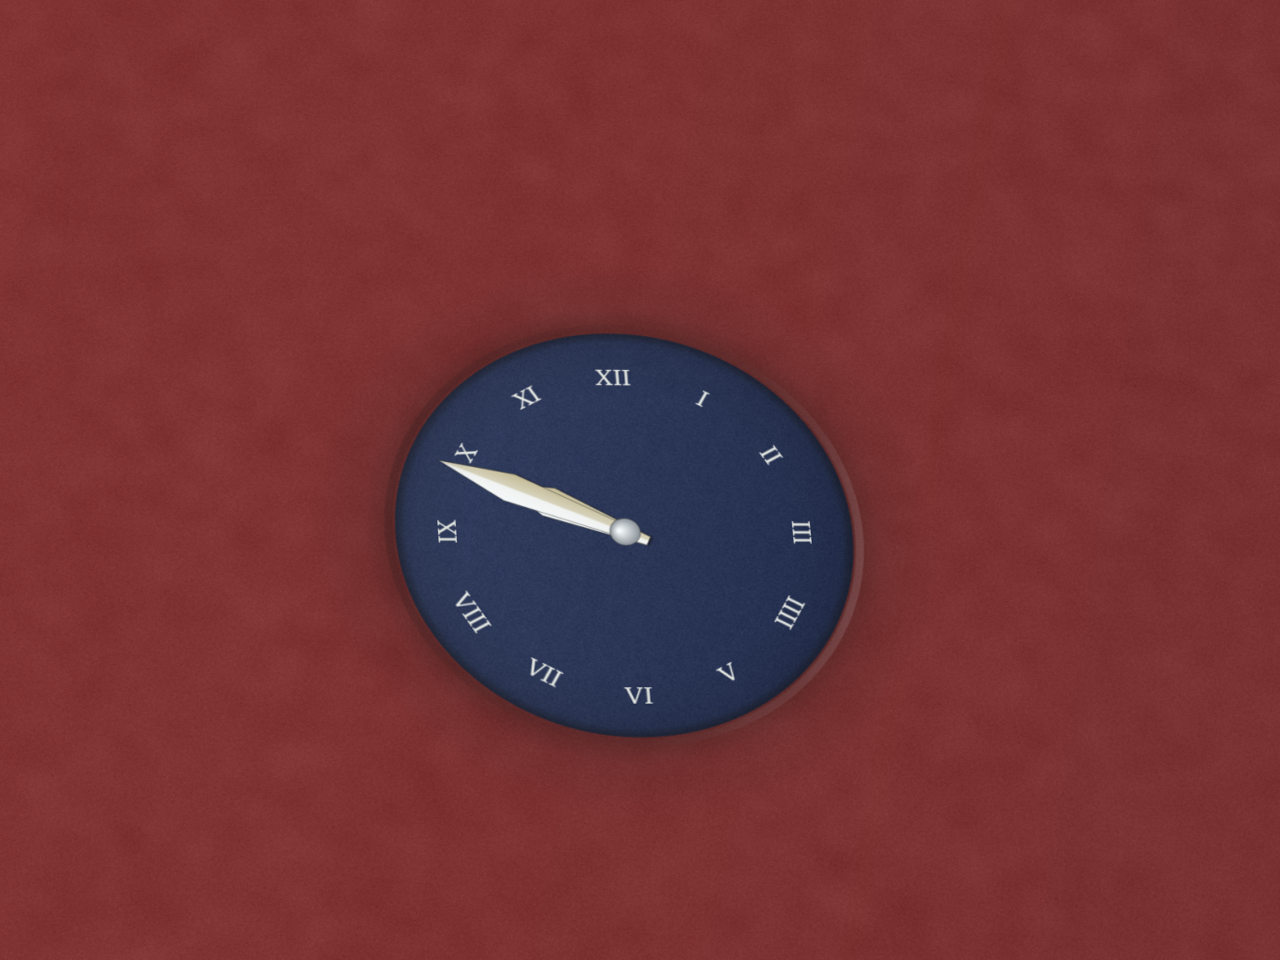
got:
9:49
